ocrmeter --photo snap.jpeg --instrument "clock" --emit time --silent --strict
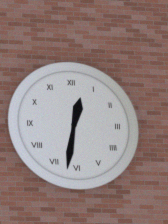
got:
12:32
